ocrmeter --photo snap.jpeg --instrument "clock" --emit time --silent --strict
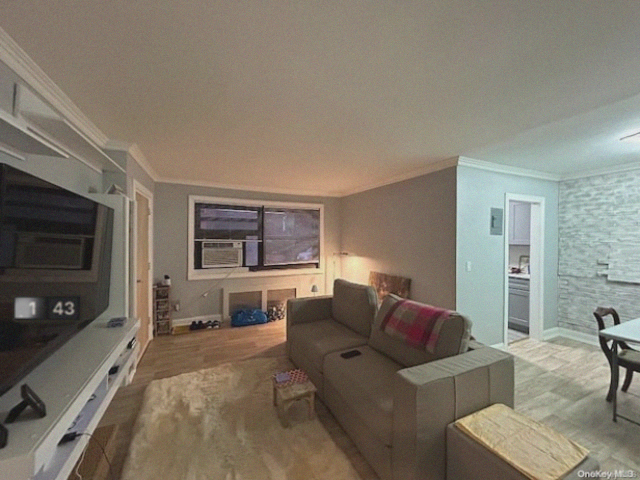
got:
1:43
